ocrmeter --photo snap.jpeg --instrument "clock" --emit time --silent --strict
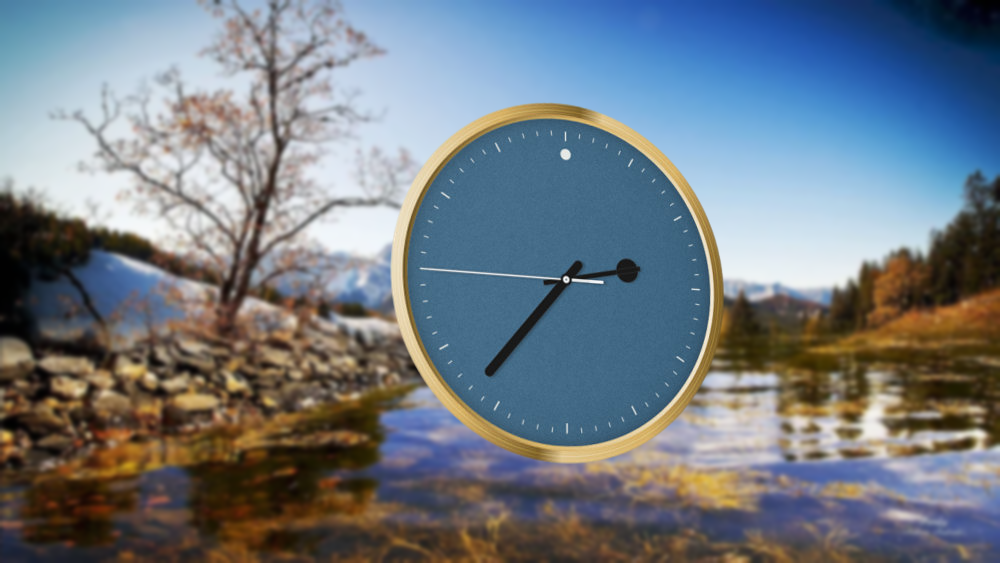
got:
2:36:45
